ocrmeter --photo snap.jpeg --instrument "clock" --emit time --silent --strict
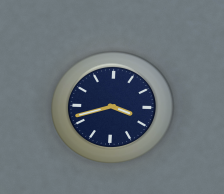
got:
3:42
